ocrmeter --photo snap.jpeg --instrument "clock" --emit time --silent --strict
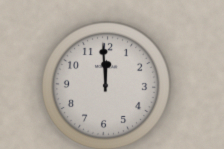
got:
11:59
